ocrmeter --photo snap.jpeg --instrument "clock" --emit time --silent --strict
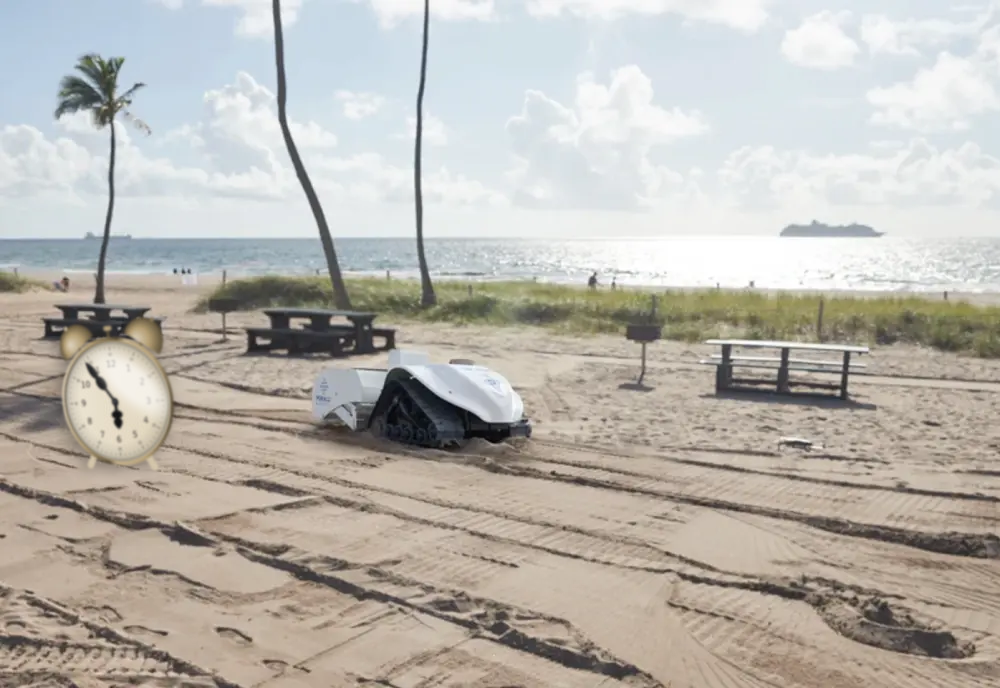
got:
5:54
